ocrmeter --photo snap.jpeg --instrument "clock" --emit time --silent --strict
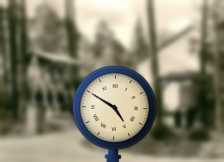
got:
4:50
